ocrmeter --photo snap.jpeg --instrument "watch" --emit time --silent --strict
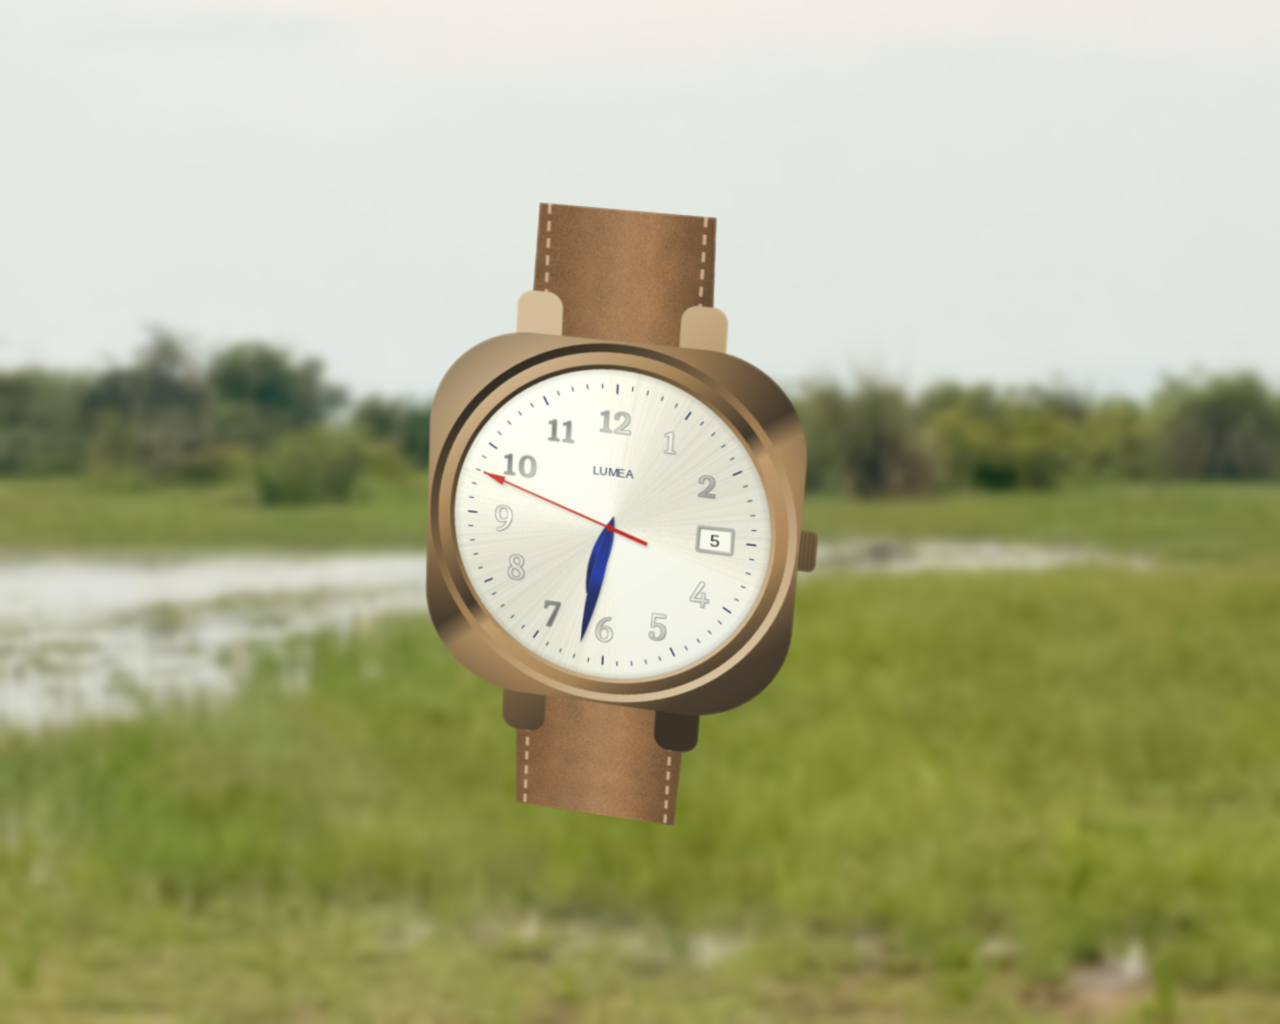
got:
6:31:48
